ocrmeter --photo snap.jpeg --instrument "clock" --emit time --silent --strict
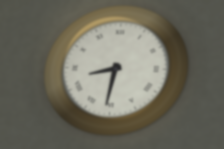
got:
8:31
